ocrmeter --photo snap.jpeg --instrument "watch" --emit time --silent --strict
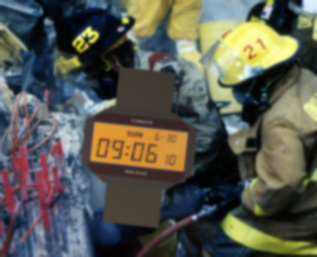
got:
9:06
